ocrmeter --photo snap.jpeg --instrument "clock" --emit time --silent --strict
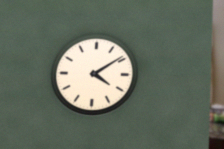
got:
4:09
